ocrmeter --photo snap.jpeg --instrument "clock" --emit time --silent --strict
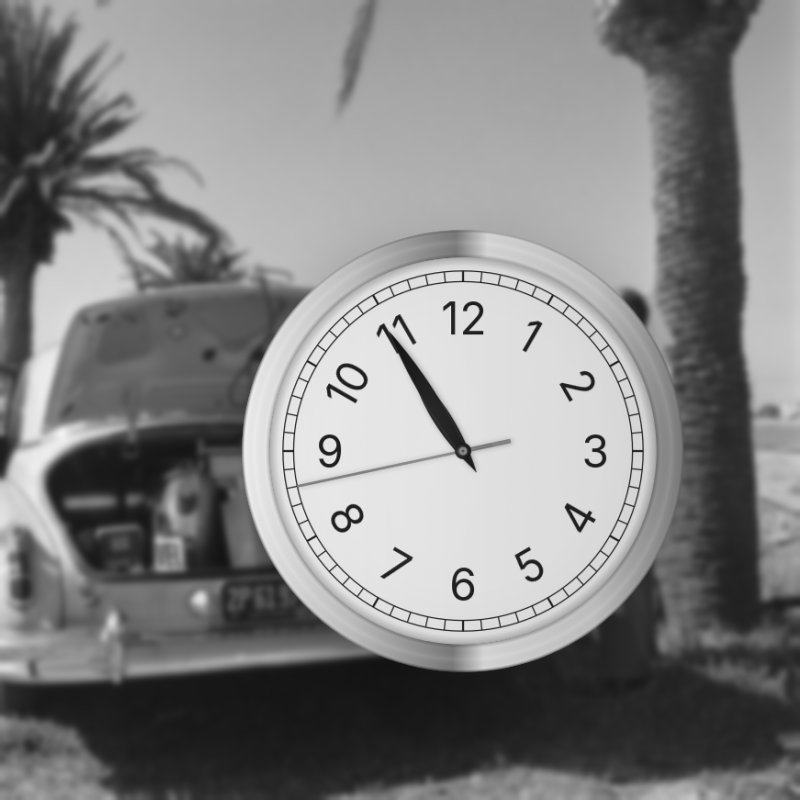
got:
10:54:43
